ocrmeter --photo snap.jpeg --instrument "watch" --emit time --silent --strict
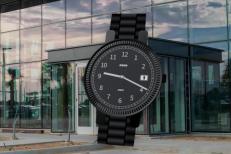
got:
9:19
